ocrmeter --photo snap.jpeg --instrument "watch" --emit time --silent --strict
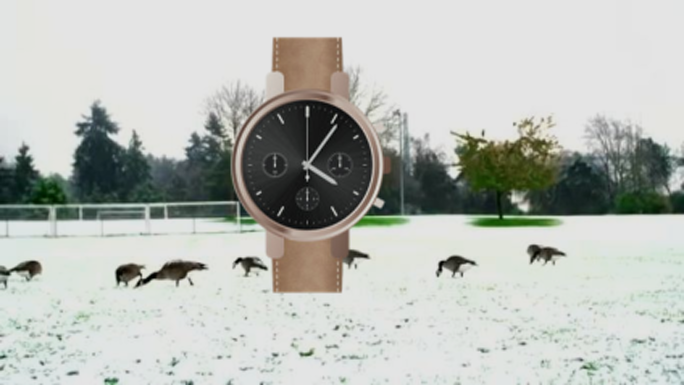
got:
4:06
